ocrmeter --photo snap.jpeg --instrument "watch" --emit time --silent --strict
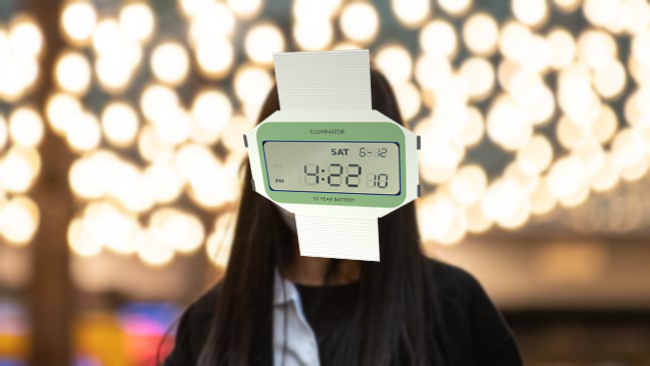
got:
4:22:10
